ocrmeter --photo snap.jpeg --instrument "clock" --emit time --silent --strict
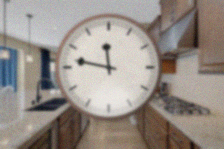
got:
11:47
